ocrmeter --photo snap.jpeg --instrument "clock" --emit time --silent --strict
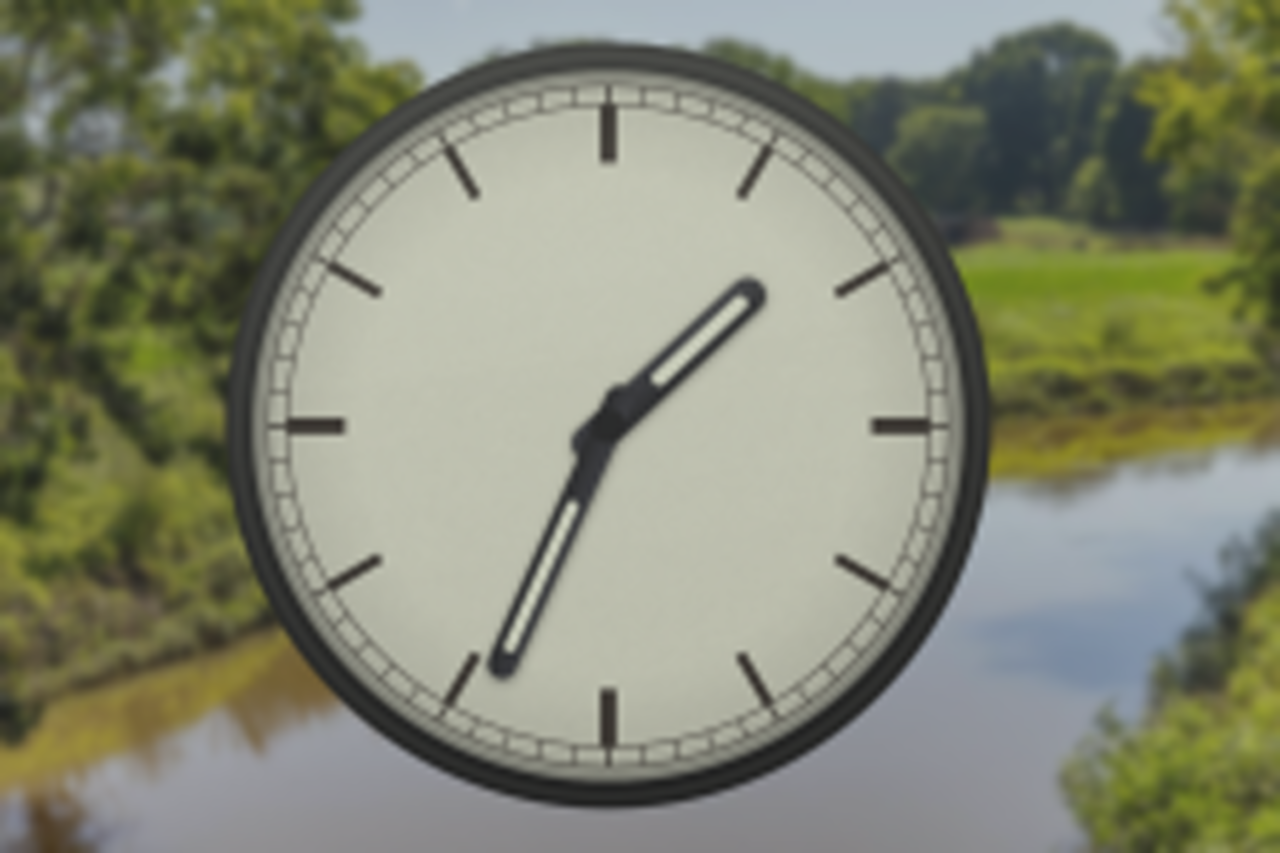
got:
1:34
